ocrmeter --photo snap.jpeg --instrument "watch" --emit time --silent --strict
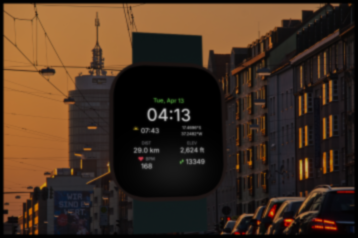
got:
4:13
